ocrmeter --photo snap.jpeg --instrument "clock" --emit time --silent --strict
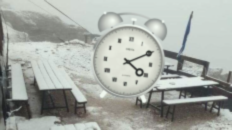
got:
4:10
